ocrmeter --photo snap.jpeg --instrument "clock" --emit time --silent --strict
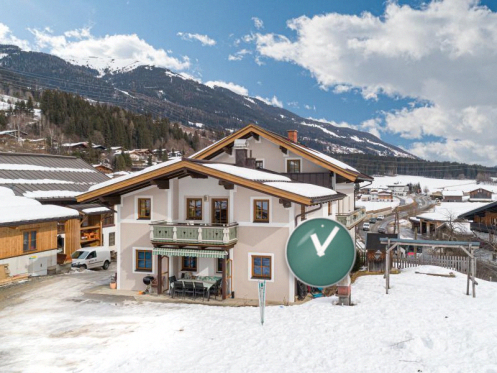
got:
11:05
